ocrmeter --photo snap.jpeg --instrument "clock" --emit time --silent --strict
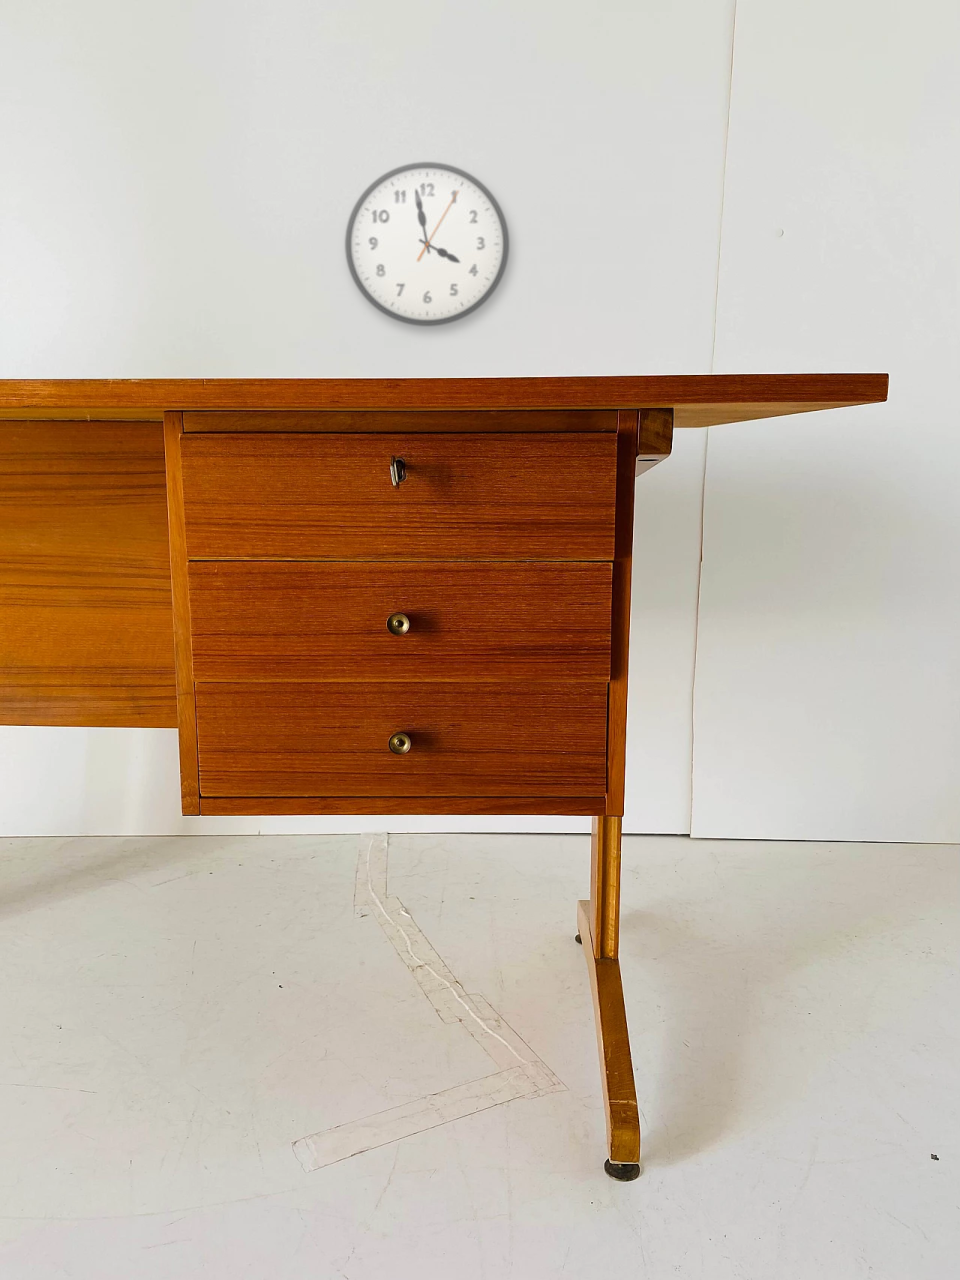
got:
3:58:05
